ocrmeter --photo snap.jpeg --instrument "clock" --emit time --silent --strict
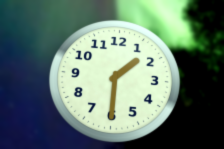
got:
1:30
